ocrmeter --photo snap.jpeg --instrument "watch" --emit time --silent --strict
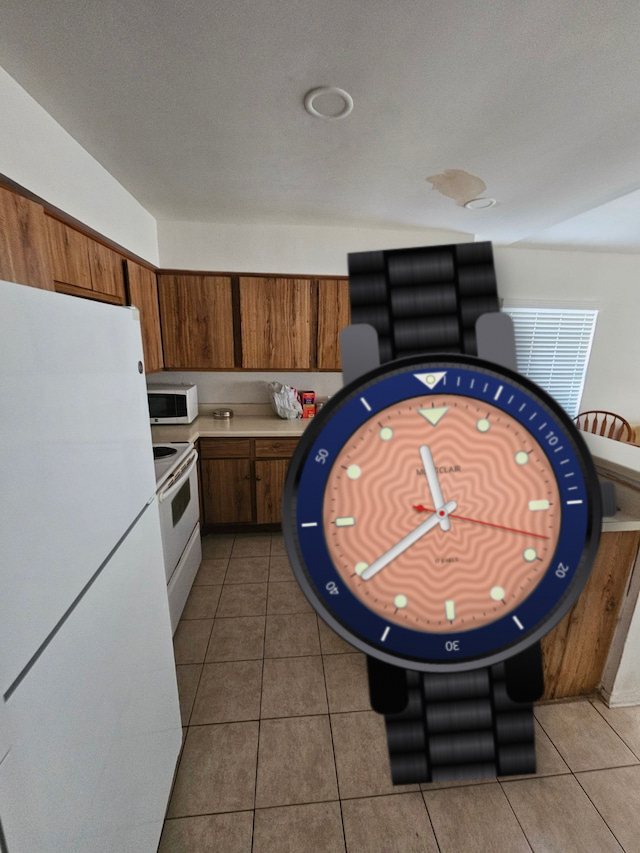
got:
11:39:18
